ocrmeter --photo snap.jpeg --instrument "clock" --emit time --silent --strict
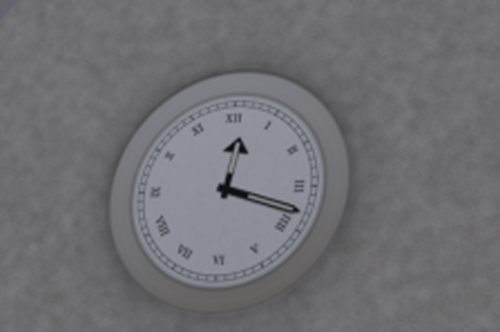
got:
12:18
